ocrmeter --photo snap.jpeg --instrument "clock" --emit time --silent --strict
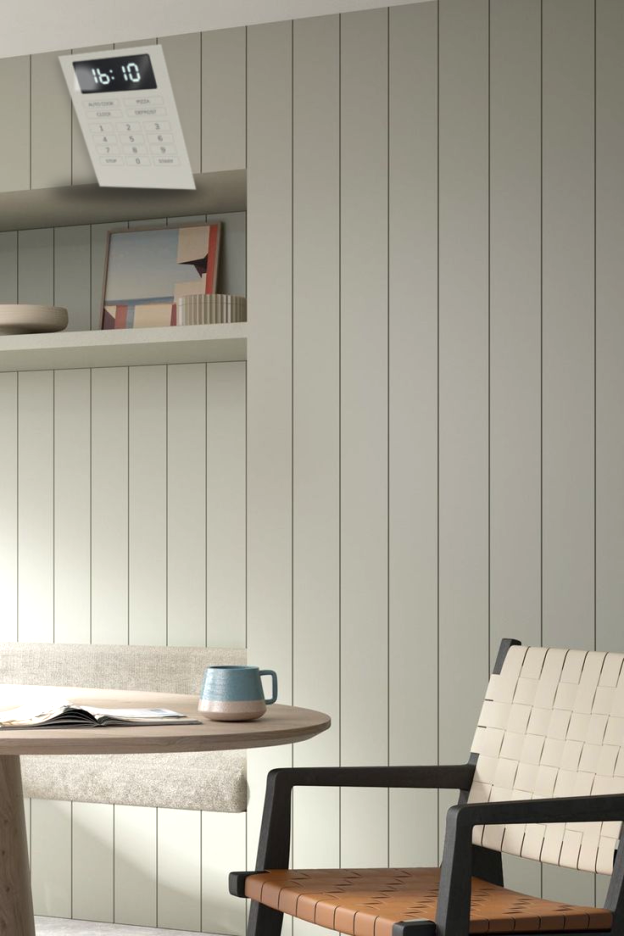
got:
16:10
